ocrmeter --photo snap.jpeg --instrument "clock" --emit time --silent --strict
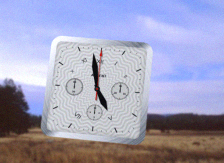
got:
4:58
